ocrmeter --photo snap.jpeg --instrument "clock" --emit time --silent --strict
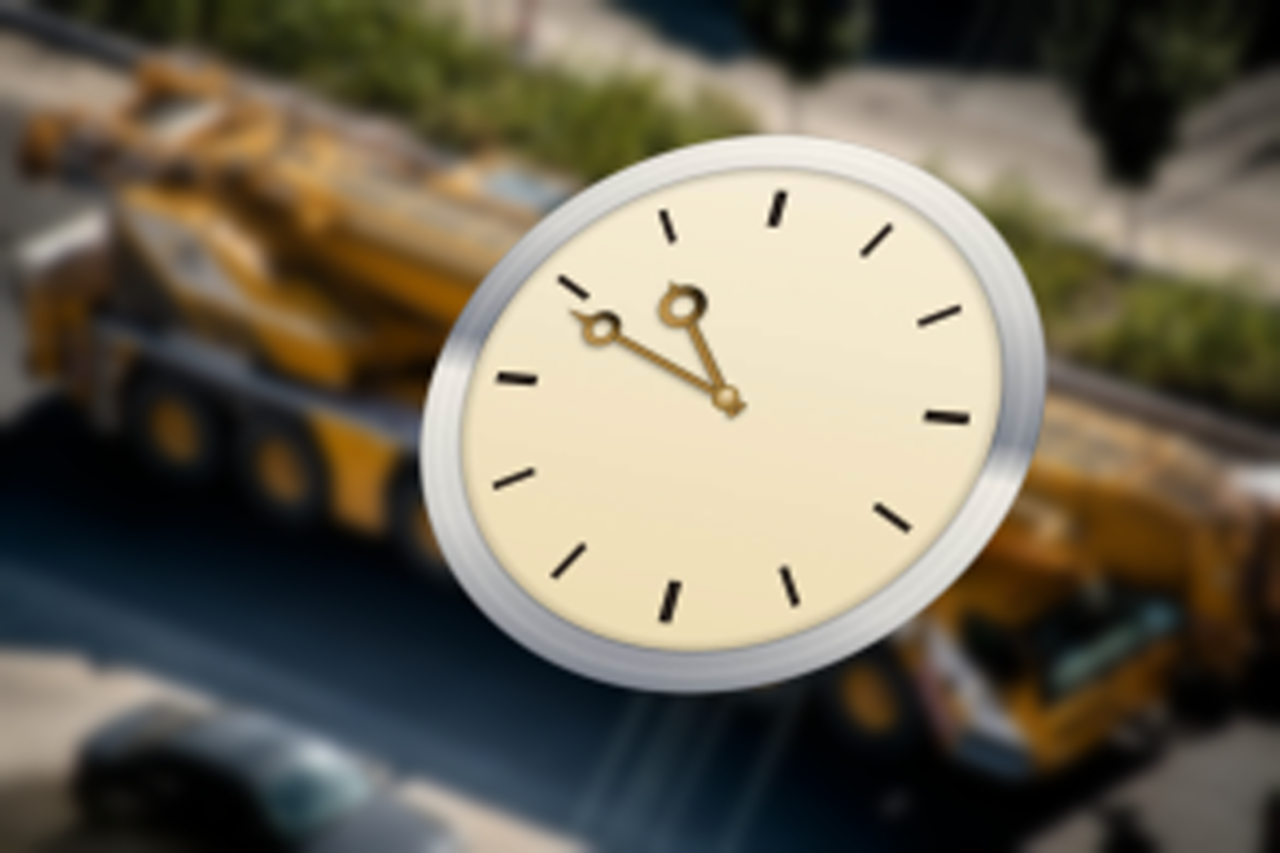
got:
10:49
